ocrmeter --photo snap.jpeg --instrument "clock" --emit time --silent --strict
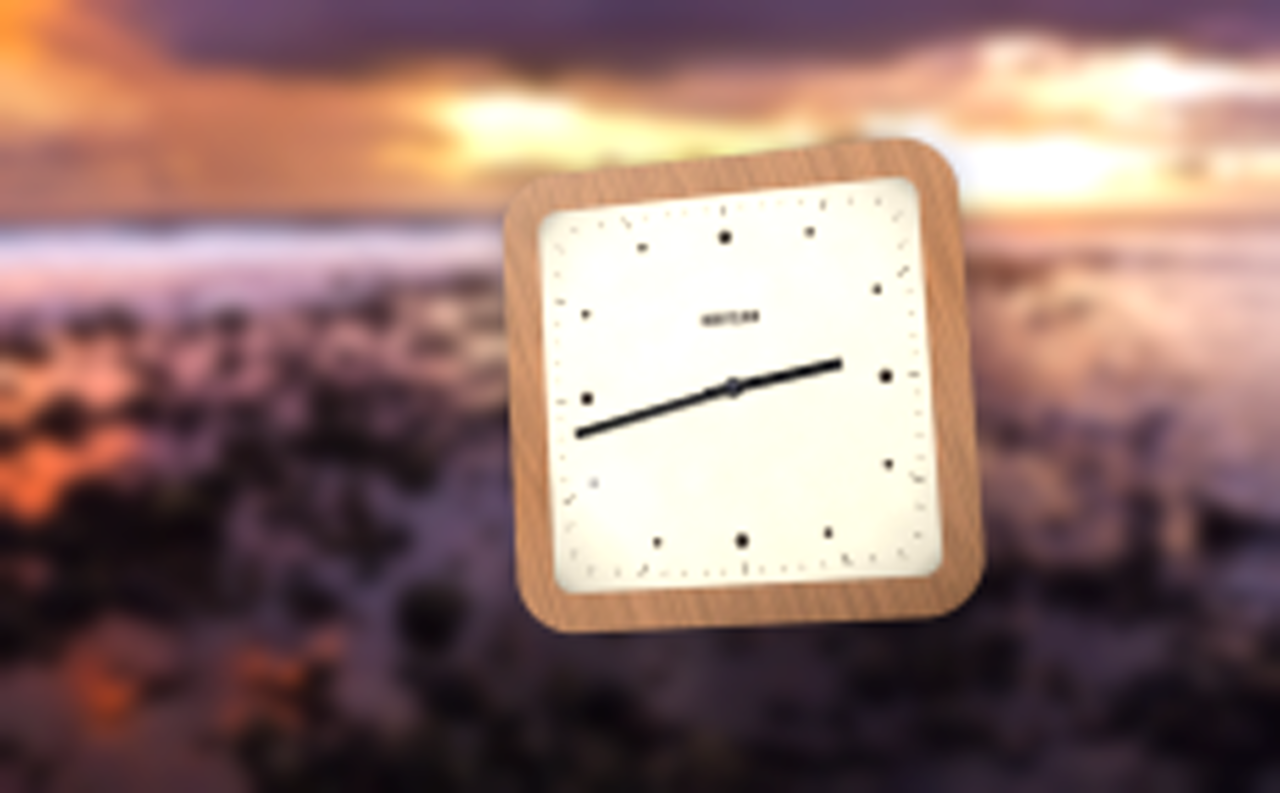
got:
2:43
